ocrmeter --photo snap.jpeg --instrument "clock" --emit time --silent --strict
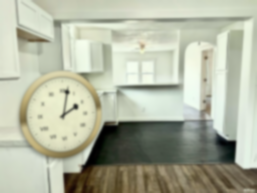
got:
2:02
